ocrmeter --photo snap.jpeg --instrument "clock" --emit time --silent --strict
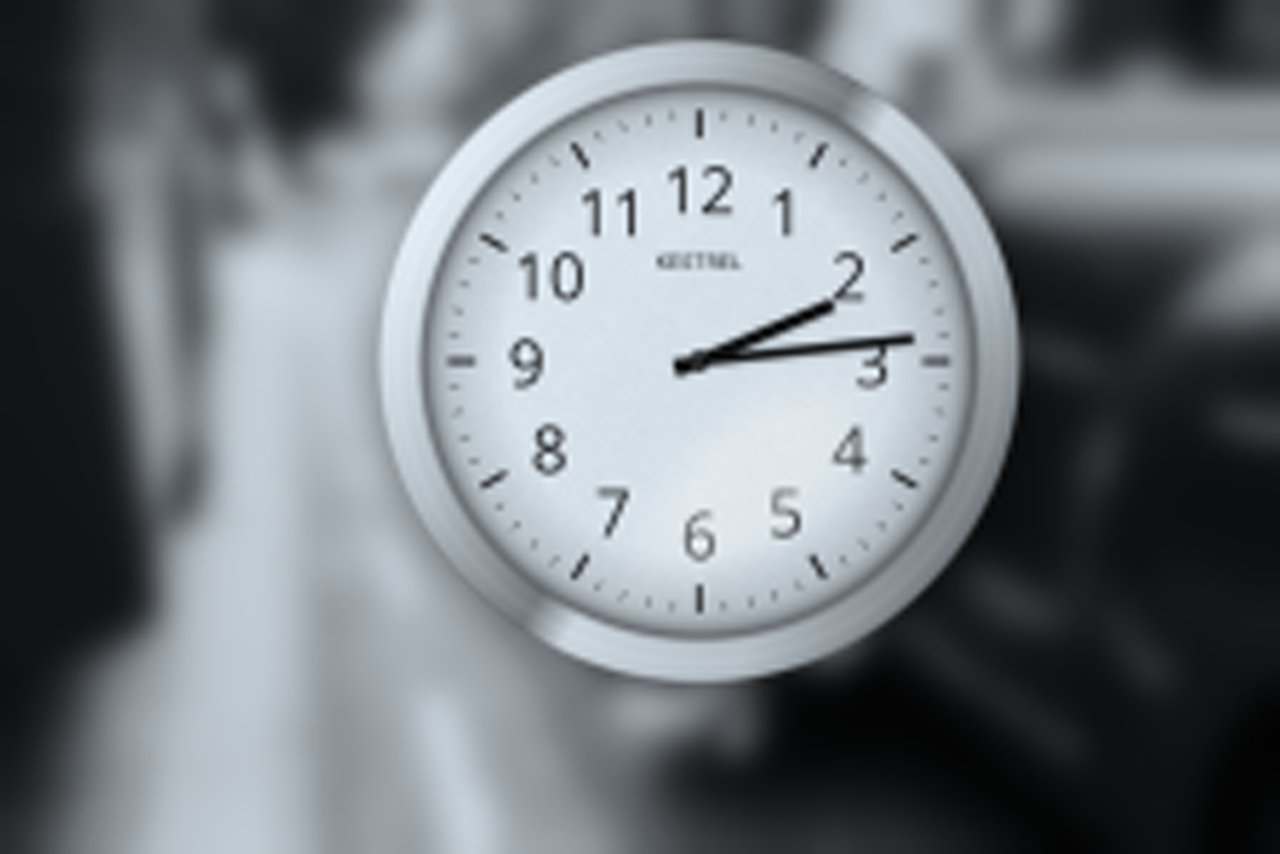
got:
2:14
